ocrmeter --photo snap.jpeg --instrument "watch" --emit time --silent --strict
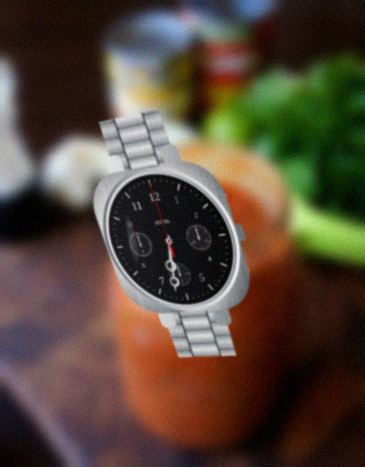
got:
6:32
